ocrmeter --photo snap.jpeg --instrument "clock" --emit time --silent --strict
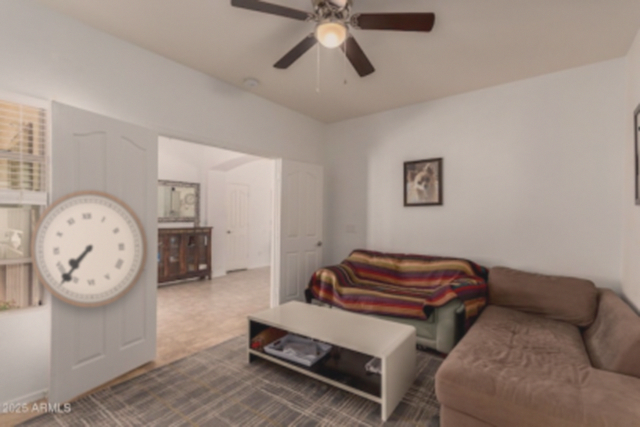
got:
7:37
